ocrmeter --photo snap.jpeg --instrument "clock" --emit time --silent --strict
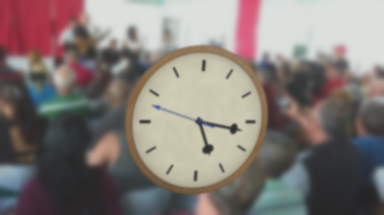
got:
5:16:48
